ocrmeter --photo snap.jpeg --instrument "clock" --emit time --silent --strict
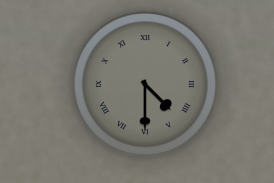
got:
4:30
